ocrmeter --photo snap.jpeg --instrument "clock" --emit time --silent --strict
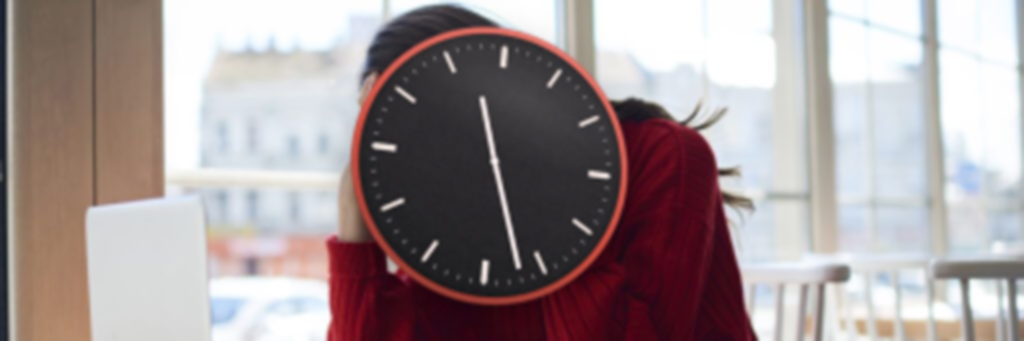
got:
11:27
